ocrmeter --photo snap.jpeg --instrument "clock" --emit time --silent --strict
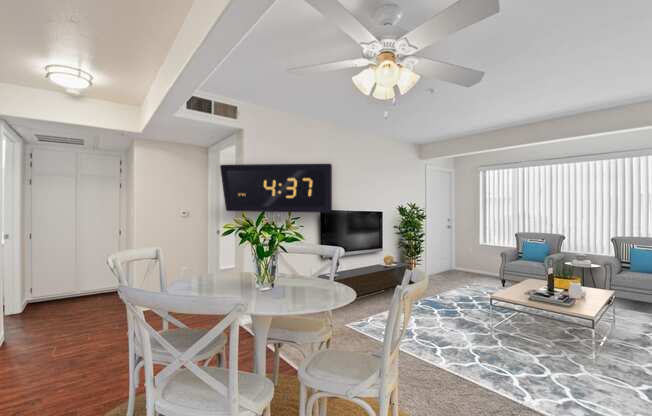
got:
4:37
